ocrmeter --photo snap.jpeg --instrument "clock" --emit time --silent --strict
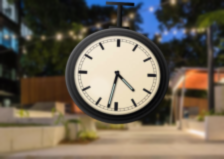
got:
4:32
